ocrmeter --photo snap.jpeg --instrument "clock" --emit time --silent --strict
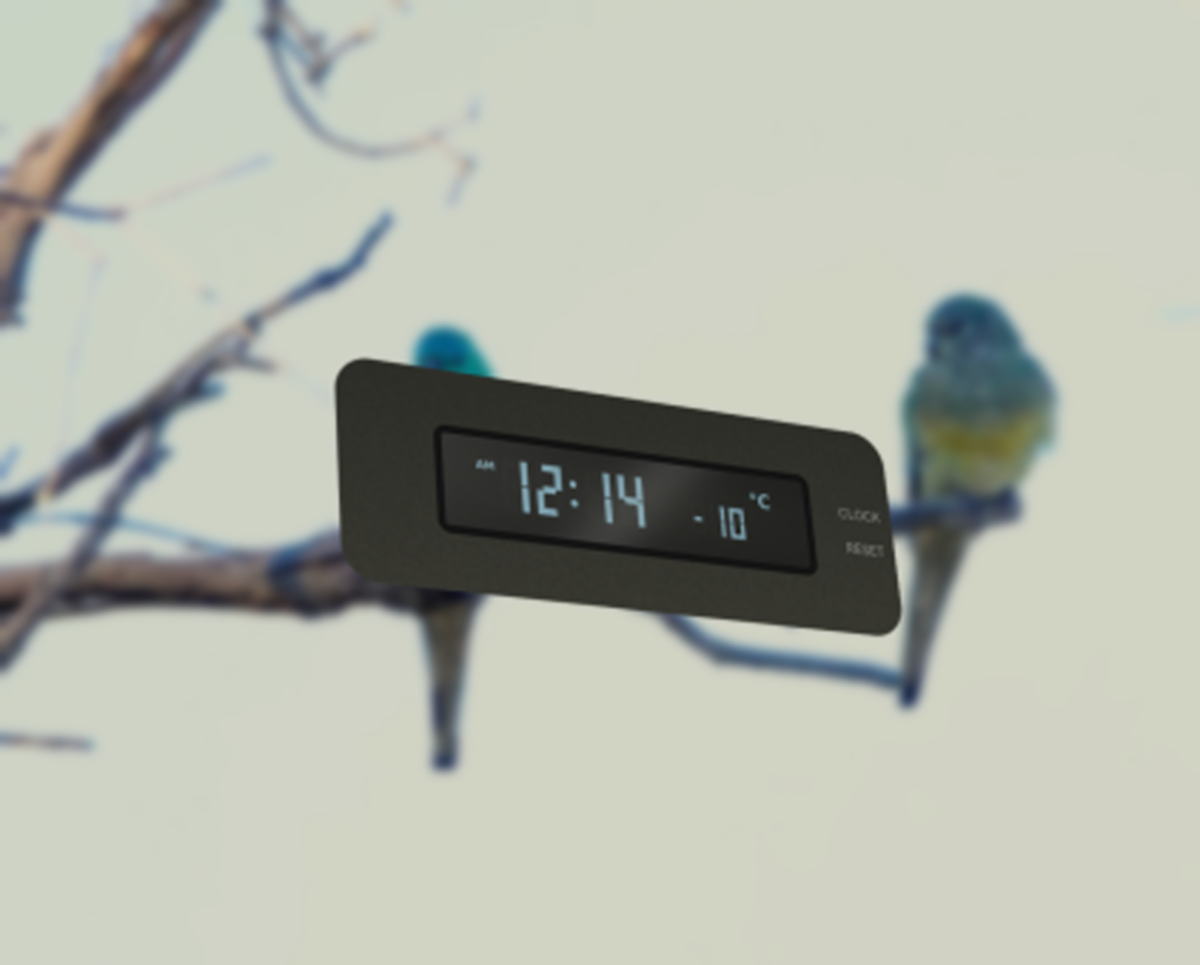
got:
12:14
